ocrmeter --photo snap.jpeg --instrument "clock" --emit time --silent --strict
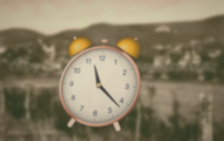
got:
11:22
